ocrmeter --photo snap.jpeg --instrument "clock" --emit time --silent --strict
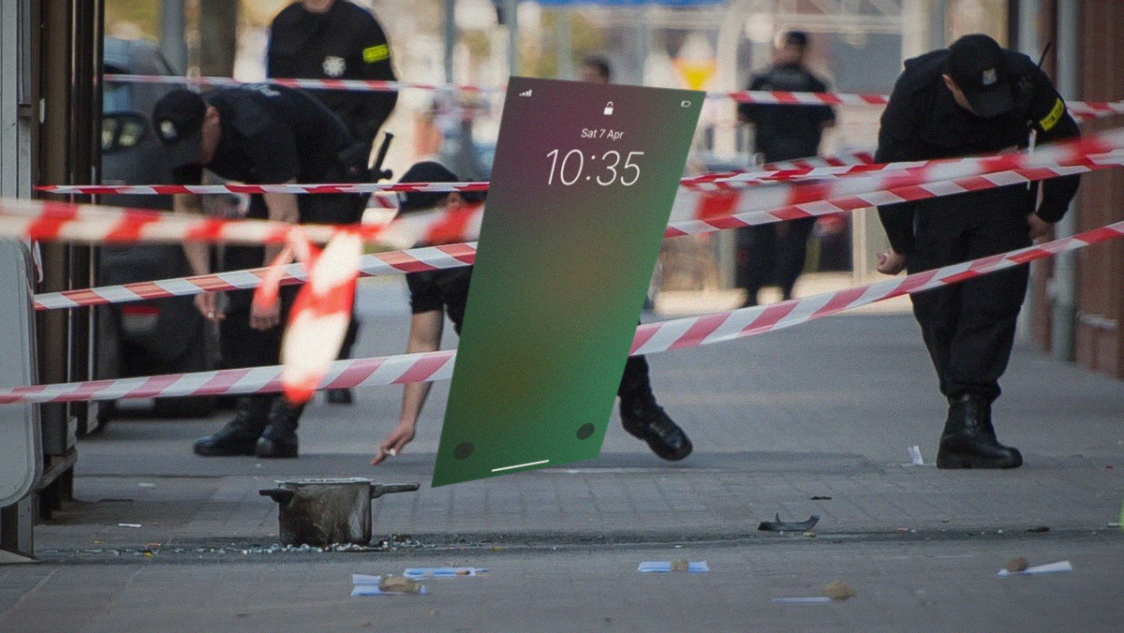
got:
10:35
